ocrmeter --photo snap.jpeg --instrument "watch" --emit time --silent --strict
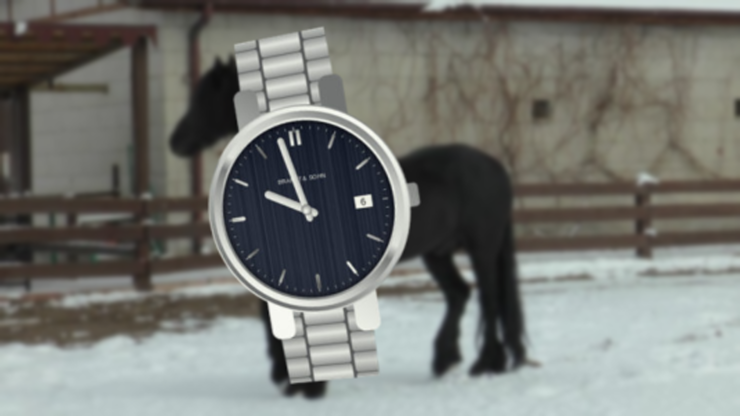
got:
9:58
